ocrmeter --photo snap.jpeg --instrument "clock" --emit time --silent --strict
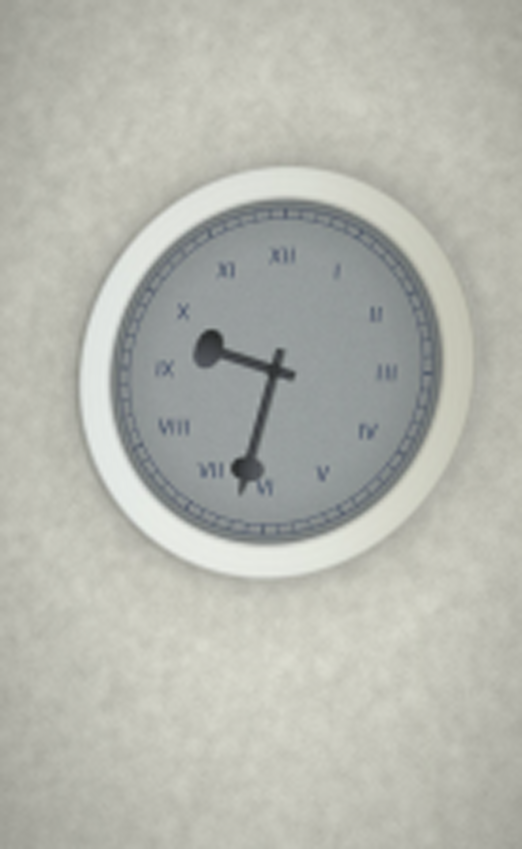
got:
9:32
